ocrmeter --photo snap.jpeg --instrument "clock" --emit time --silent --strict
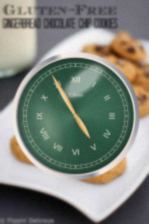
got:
4:55
